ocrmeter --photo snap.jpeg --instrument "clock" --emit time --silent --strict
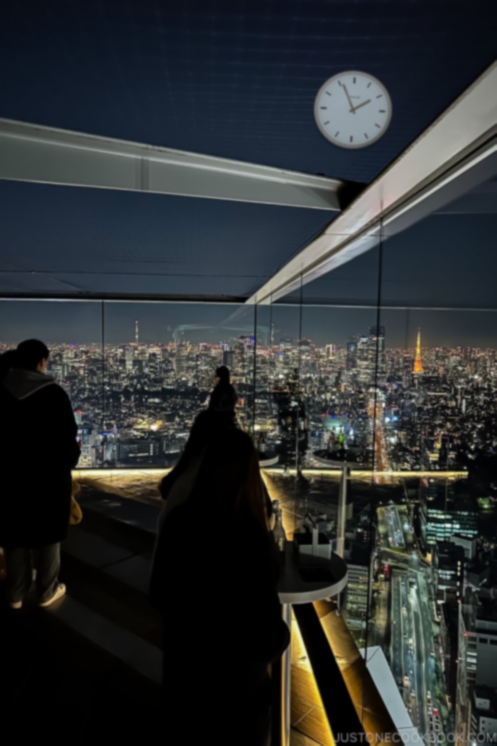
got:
1:56
